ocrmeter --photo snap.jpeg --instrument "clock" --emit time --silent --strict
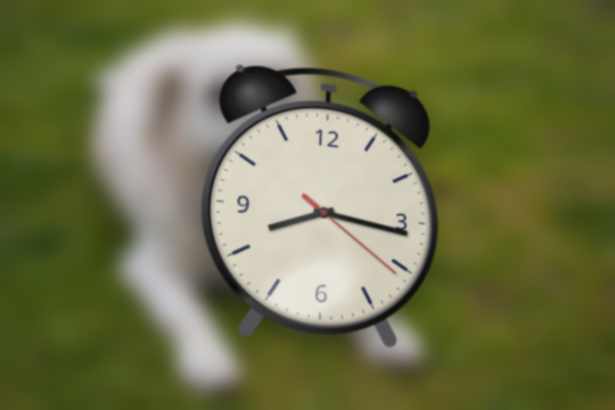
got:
8:16:21
